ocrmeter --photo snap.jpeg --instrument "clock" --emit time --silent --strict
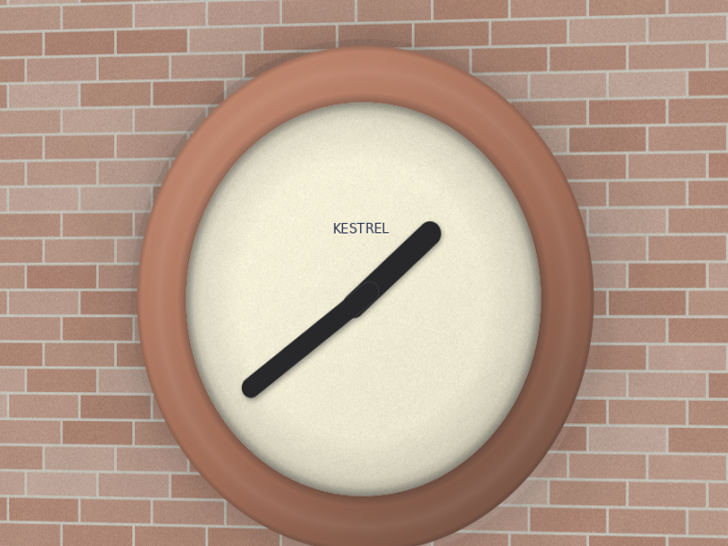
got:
1:39
